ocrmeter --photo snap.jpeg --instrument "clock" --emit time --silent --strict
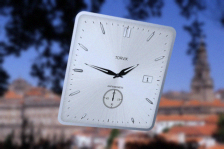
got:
1:47
